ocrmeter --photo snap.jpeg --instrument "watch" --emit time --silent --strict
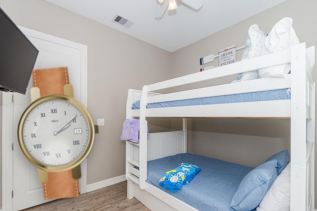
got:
2:09
